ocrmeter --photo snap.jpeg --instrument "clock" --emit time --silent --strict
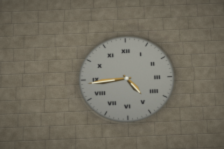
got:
4:44
